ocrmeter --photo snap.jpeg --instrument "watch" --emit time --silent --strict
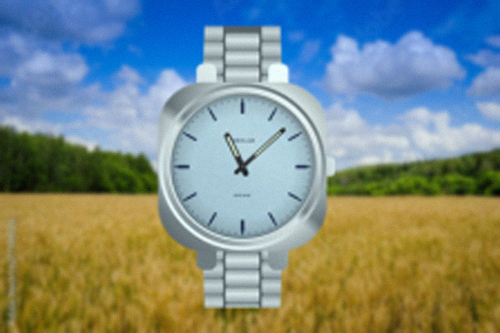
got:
11:08
